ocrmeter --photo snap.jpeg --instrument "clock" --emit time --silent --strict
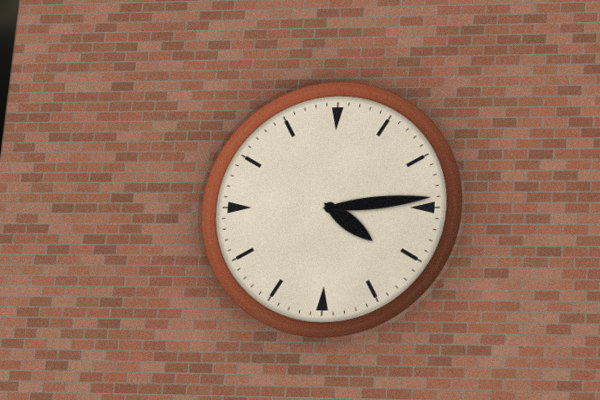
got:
4:14
